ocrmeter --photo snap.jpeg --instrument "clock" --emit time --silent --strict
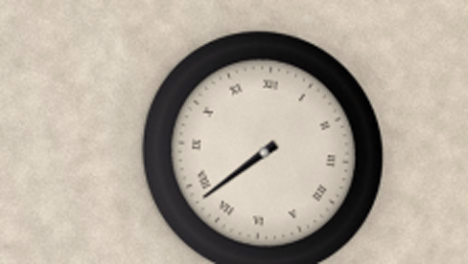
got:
7:38
